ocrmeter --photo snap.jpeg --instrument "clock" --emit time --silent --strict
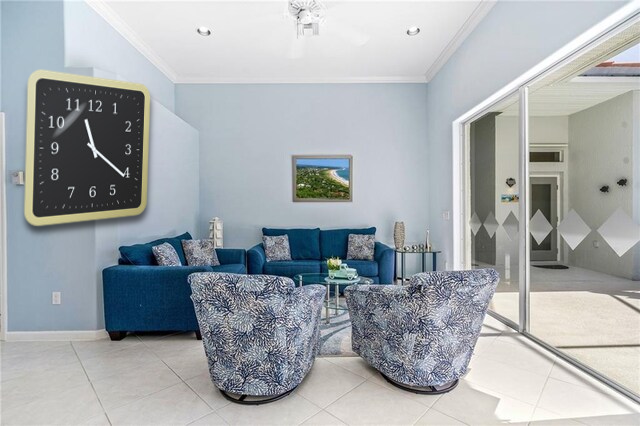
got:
11:21
